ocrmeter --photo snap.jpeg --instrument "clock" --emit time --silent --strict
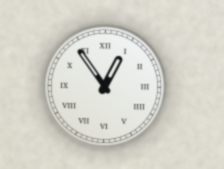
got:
12:54
